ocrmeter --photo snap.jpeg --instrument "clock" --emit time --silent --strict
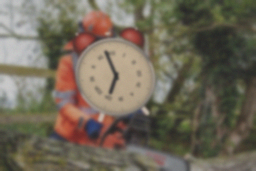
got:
6:58
